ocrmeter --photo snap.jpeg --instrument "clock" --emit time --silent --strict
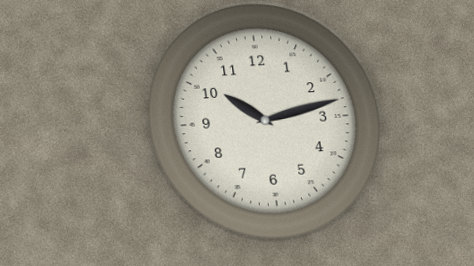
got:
10:13
